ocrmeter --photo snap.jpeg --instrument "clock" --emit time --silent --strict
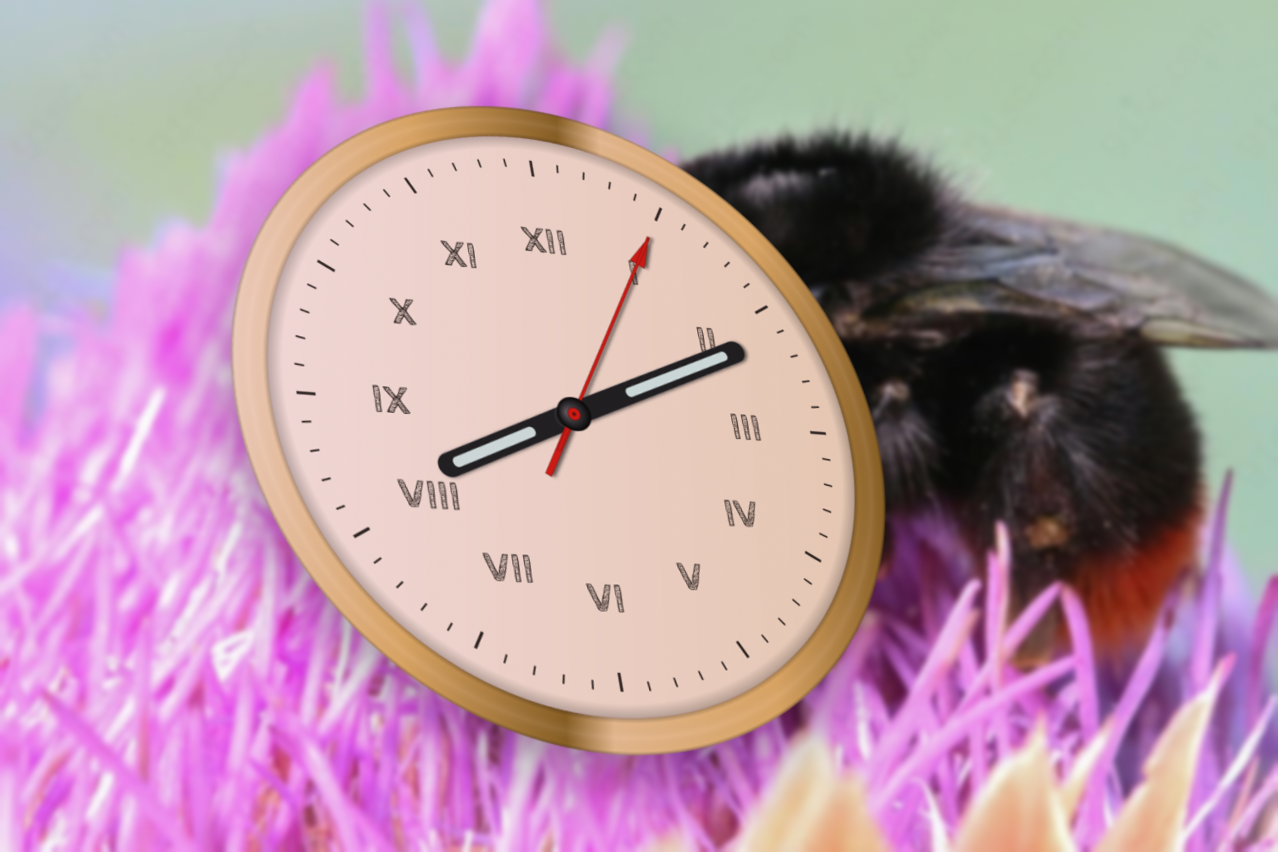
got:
8:11:05
